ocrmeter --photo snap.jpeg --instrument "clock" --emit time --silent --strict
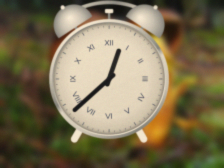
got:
12:38
